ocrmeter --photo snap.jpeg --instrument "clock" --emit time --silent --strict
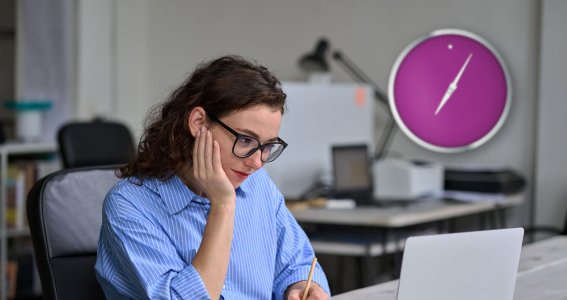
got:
7:05
